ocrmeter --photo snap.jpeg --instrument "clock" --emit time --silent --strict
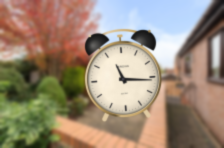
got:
11:16
